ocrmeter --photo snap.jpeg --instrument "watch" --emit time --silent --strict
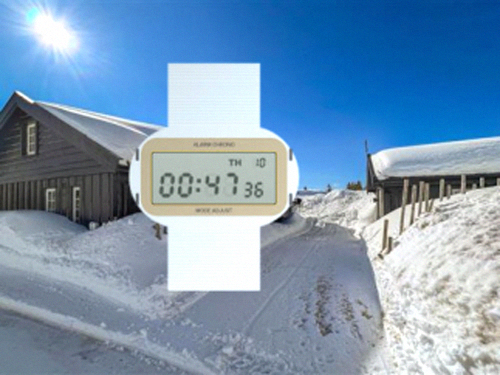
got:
0:47:36
